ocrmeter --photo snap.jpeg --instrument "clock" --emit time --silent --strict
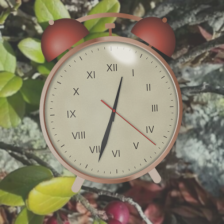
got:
12:33:22
